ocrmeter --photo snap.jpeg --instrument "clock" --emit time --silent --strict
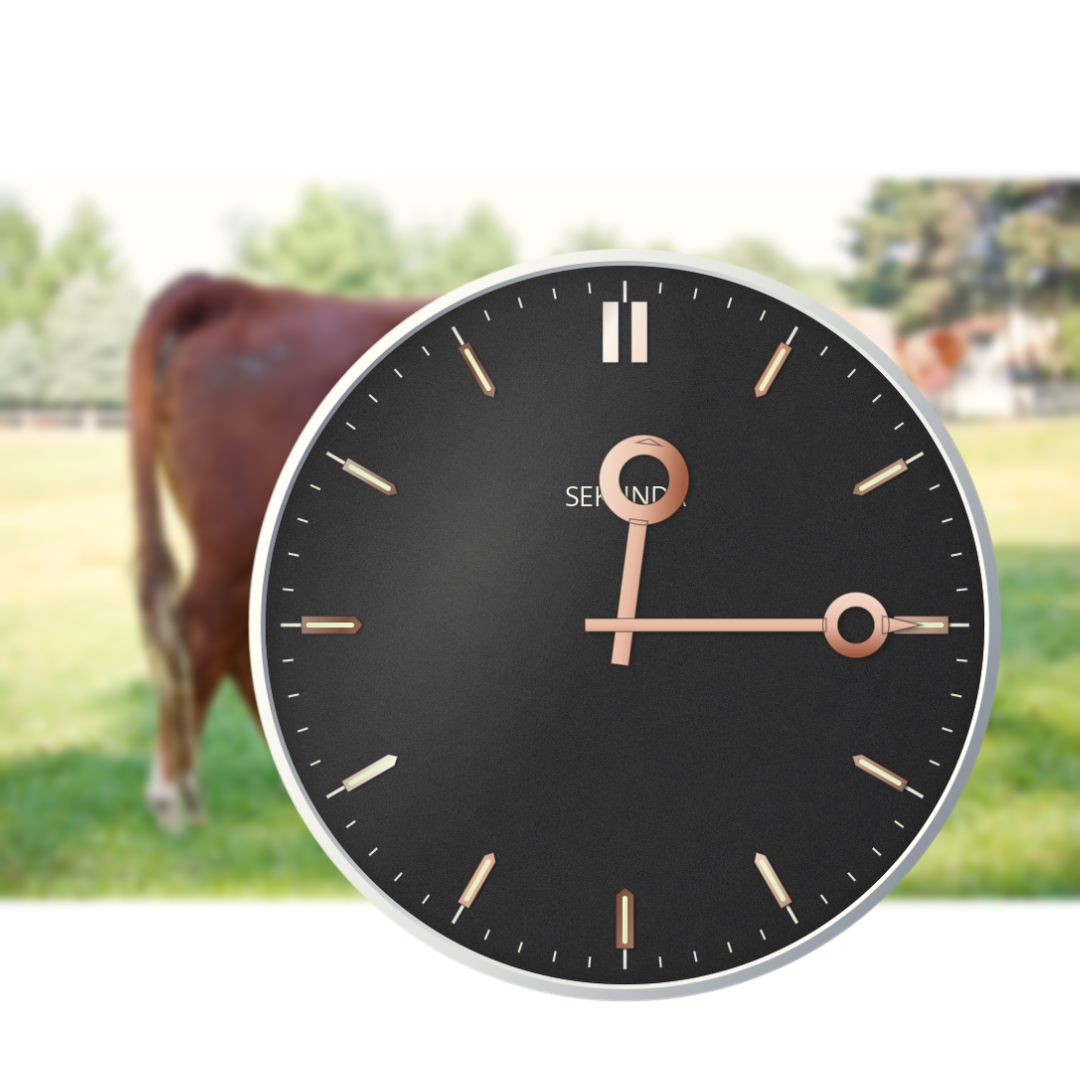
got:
12:15
